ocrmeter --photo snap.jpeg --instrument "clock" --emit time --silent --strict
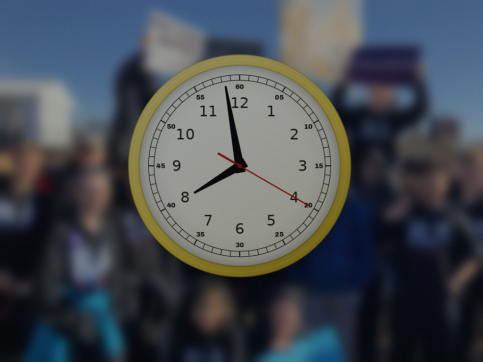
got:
7:58:20
